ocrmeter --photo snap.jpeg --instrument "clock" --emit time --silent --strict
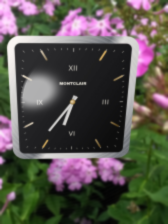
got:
6:36
